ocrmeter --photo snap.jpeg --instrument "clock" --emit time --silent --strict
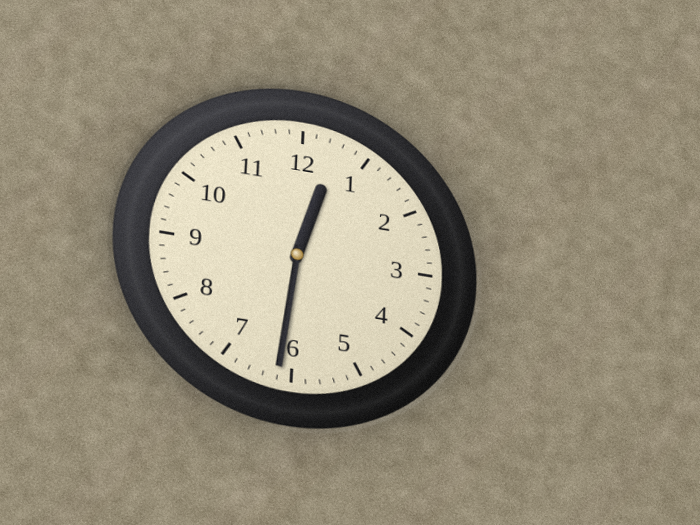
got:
12:31
